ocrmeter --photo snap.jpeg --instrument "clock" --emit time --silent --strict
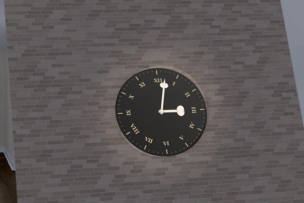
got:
3:02
